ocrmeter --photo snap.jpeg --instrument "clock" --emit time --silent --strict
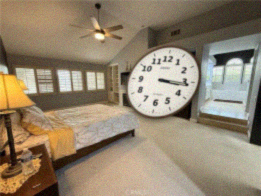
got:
3:16
